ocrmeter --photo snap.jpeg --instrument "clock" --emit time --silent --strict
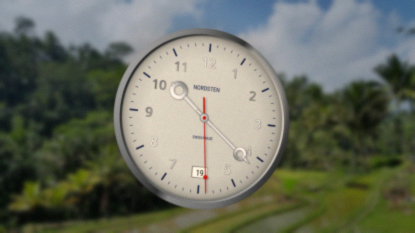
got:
10:21:29
